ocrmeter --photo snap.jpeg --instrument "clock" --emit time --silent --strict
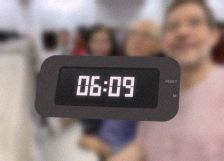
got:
6:09
